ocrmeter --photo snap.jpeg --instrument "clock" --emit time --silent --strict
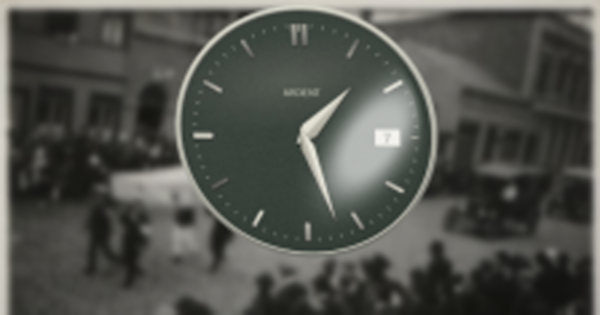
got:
1:27
